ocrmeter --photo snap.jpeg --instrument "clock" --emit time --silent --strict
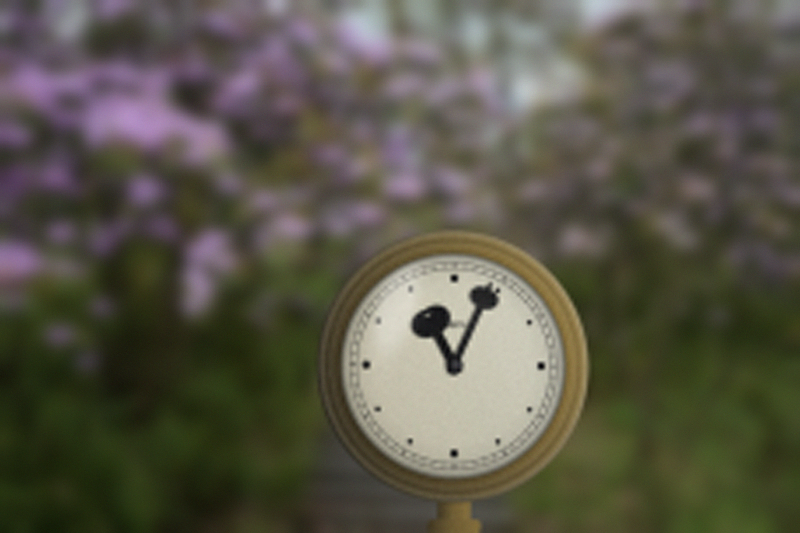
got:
11:04
